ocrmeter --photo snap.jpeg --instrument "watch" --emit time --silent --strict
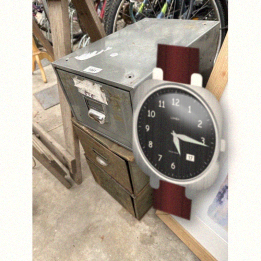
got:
5:16
